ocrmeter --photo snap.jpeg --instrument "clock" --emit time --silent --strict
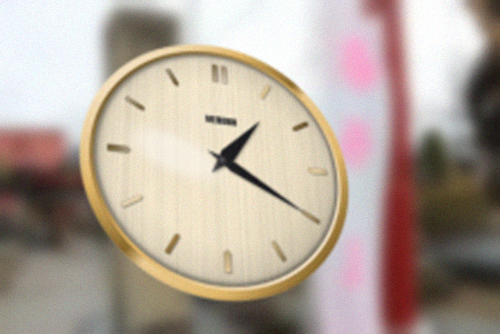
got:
1:20
